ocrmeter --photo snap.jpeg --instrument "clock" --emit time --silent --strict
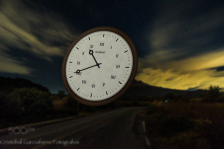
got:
10:41
